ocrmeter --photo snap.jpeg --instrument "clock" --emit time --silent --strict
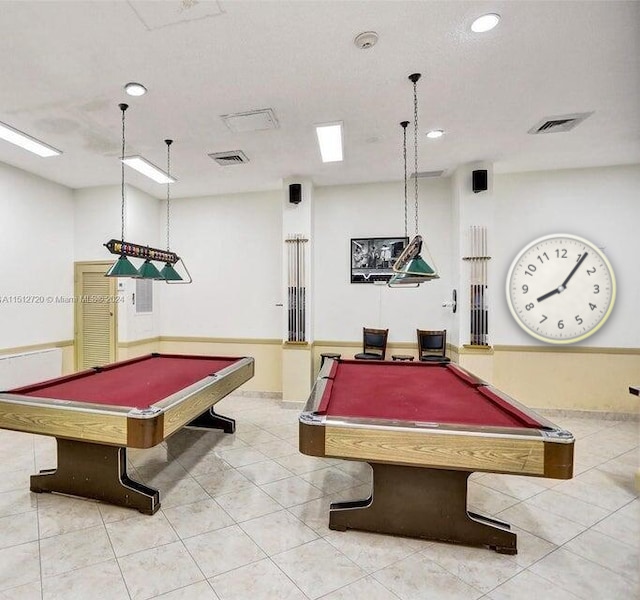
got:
8:06
